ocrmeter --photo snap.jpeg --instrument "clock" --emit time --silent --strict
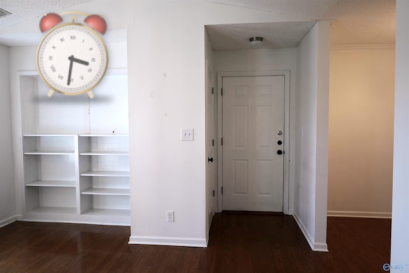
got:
3:31
